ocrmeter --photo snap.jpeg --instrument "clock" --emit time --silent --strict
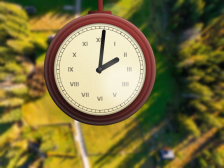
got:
2:01
